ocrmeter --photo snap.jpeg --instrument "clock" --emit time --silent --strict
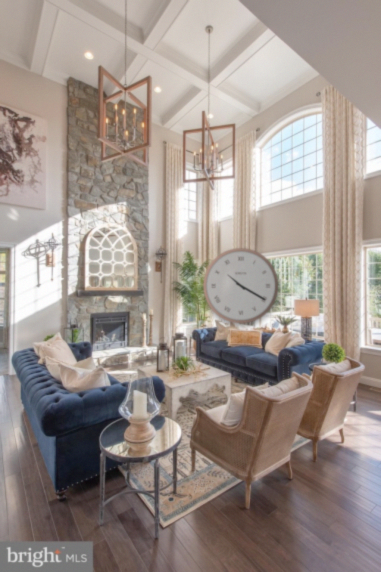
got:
10:20
